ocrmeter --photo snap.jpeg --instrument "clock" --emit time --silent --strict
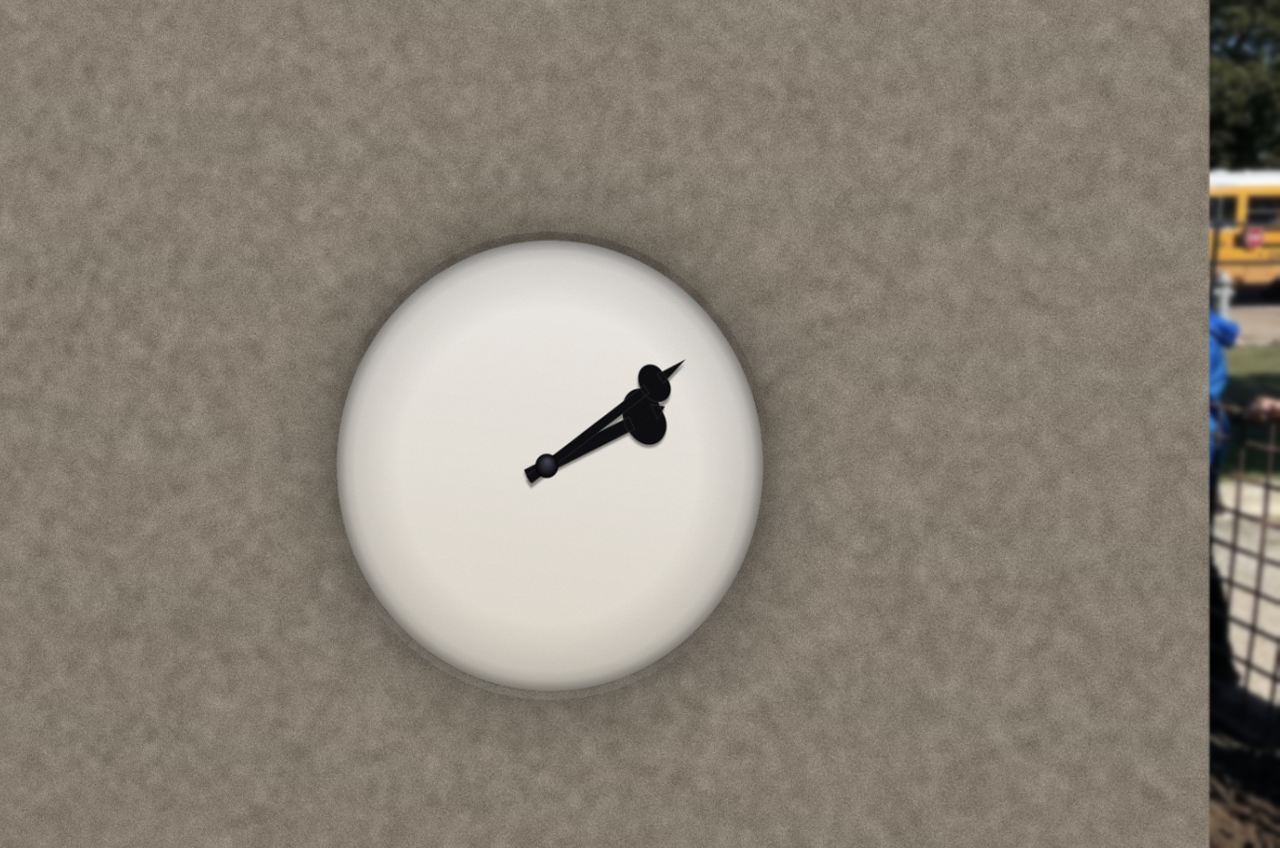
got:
2:09
